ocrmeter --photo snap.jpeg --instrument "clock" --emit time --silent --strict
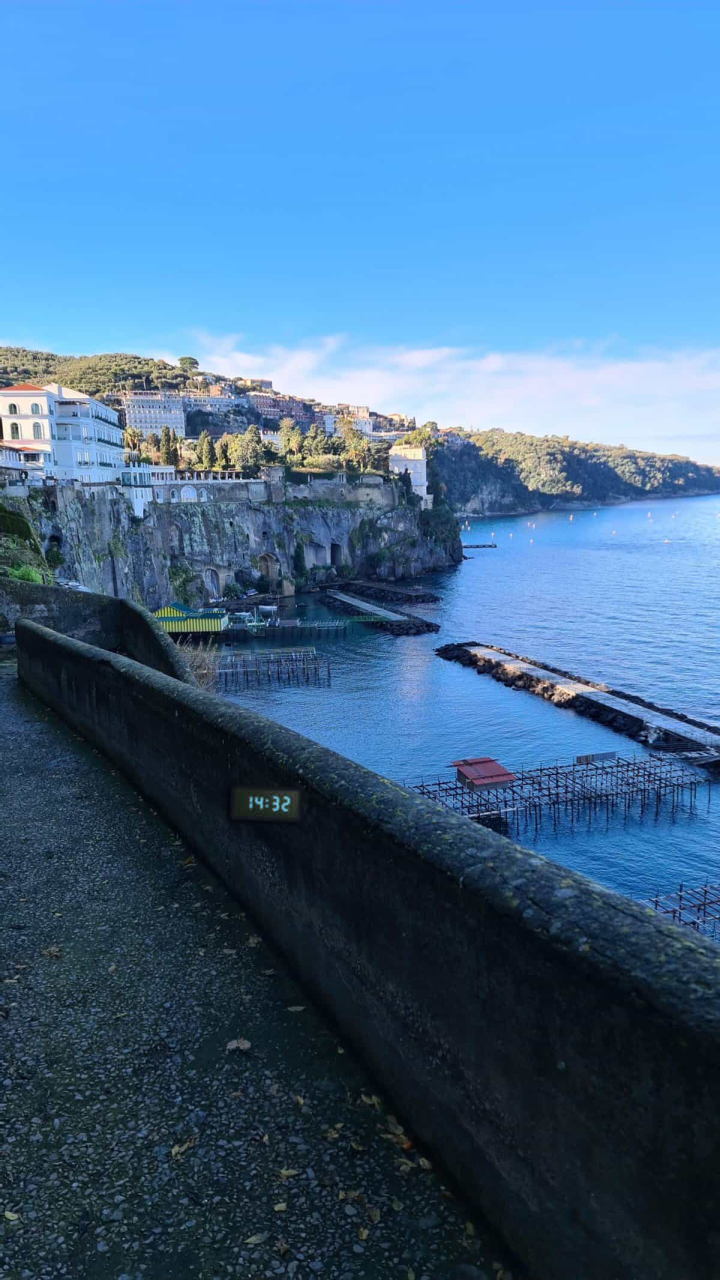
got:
14:32
